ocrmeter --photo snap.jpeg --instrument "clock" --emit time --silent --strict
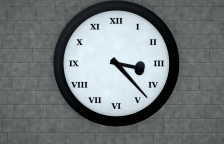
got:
3:23
